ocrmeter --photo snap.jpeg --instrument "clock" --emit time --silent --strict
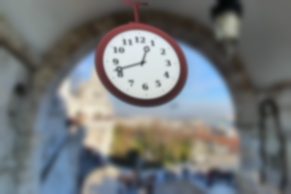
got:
12:42
